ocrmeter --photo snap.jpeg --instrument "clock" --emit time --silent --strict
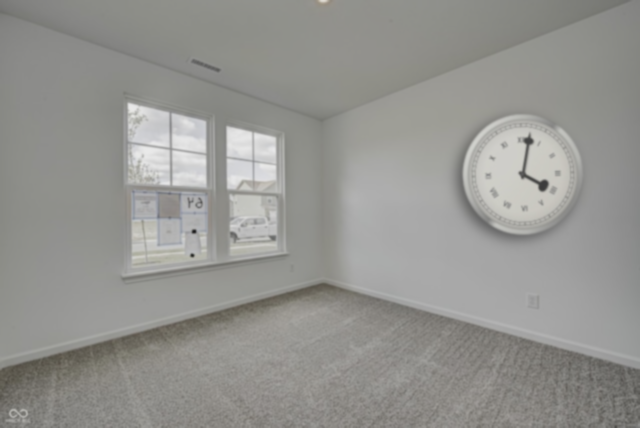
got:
4:02
